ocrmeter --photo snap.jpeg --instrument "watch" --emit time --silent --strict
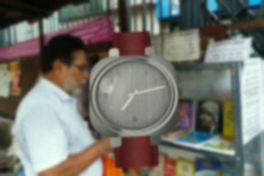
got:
7:13
